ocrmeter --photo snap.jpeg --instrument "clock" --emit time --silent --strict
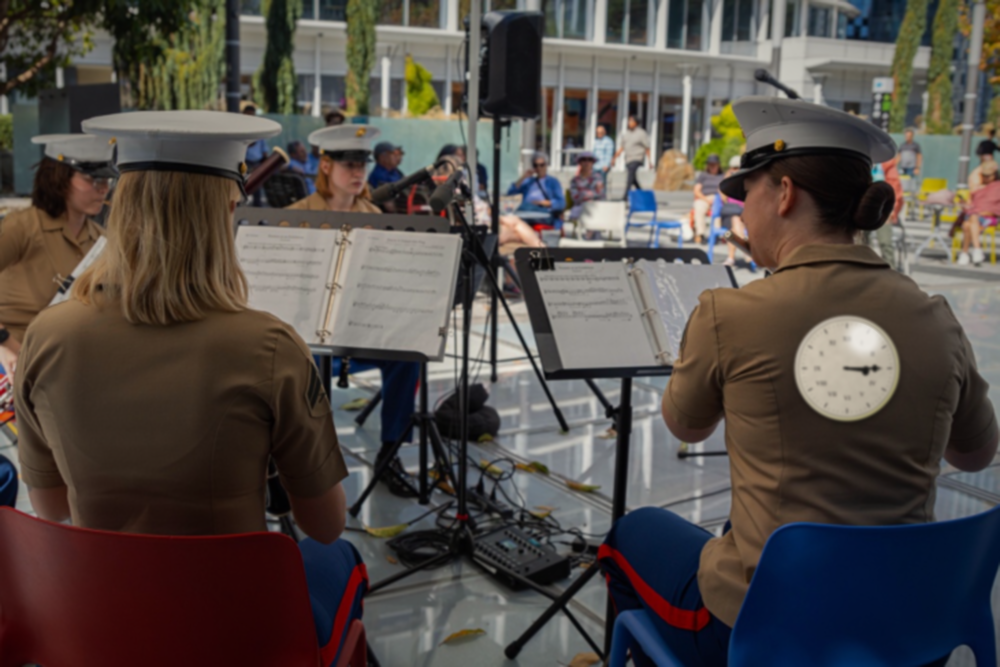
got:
3:15
